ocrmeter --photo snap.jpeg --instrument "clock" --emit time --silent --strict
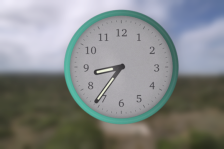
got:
8:36
